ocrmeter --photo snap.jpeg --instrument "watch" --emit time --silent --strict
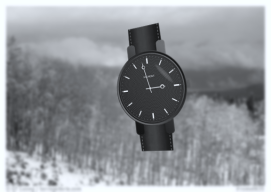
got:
2:58
